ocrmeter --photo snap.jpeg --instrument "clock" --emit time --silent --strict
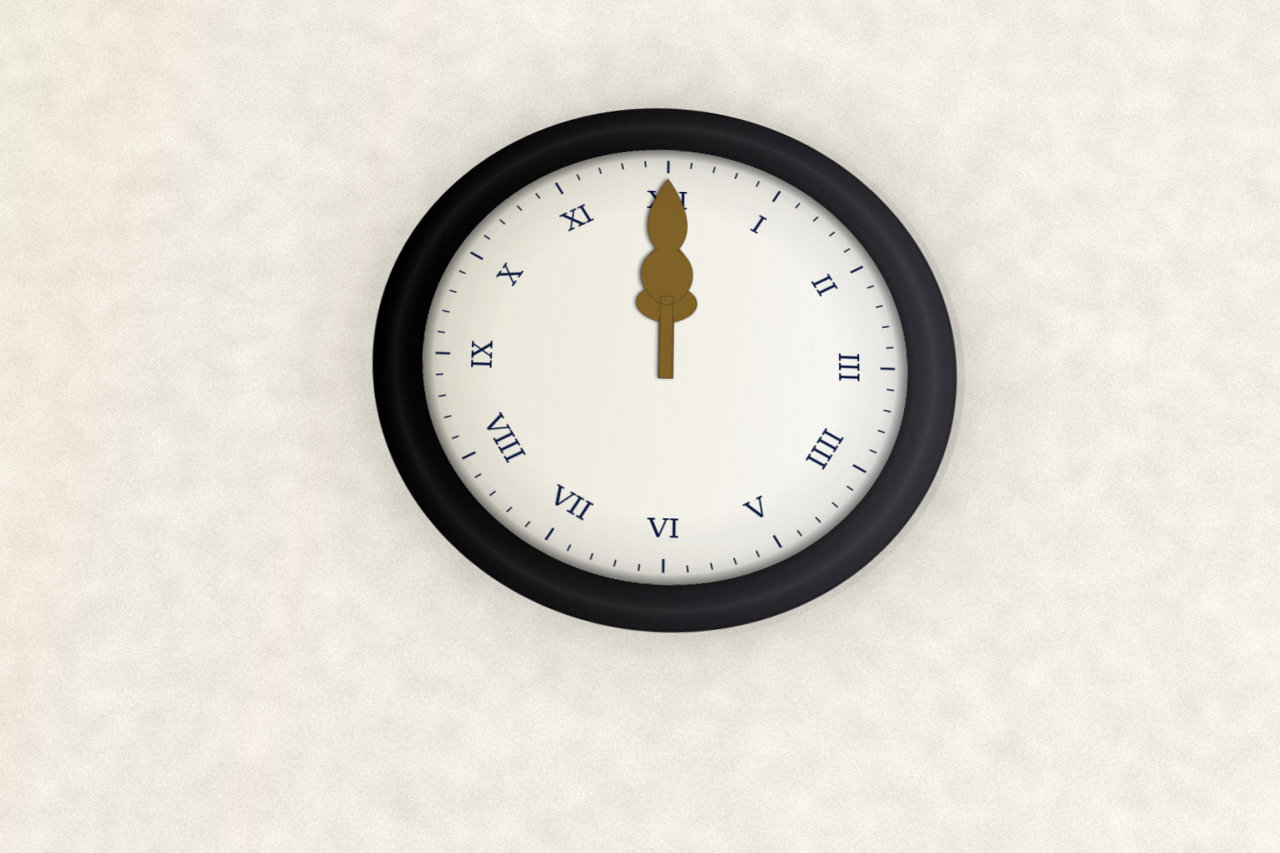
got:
12:00
